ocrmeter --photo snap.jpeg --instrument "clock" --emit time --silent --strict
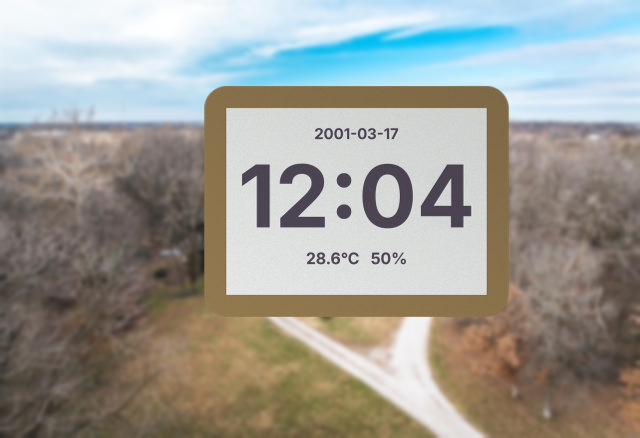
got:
12:04
